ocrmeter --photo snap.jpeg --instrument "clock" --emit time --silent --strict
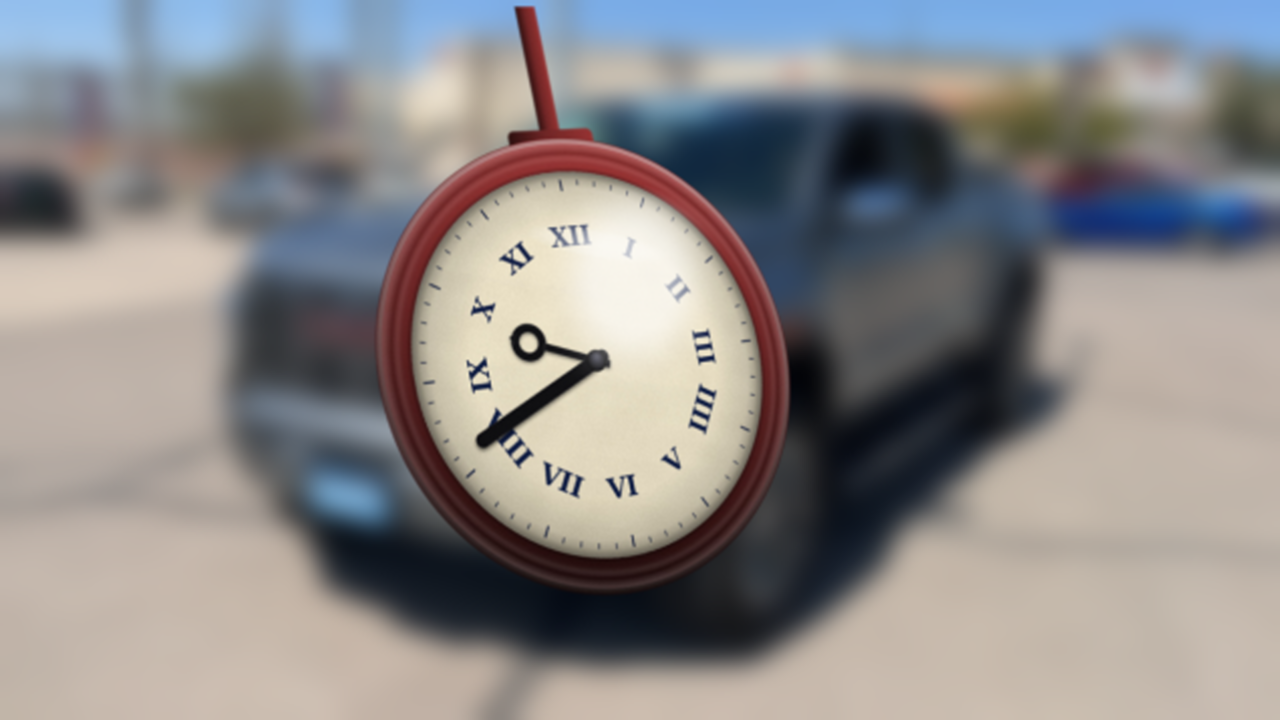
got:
9:41
